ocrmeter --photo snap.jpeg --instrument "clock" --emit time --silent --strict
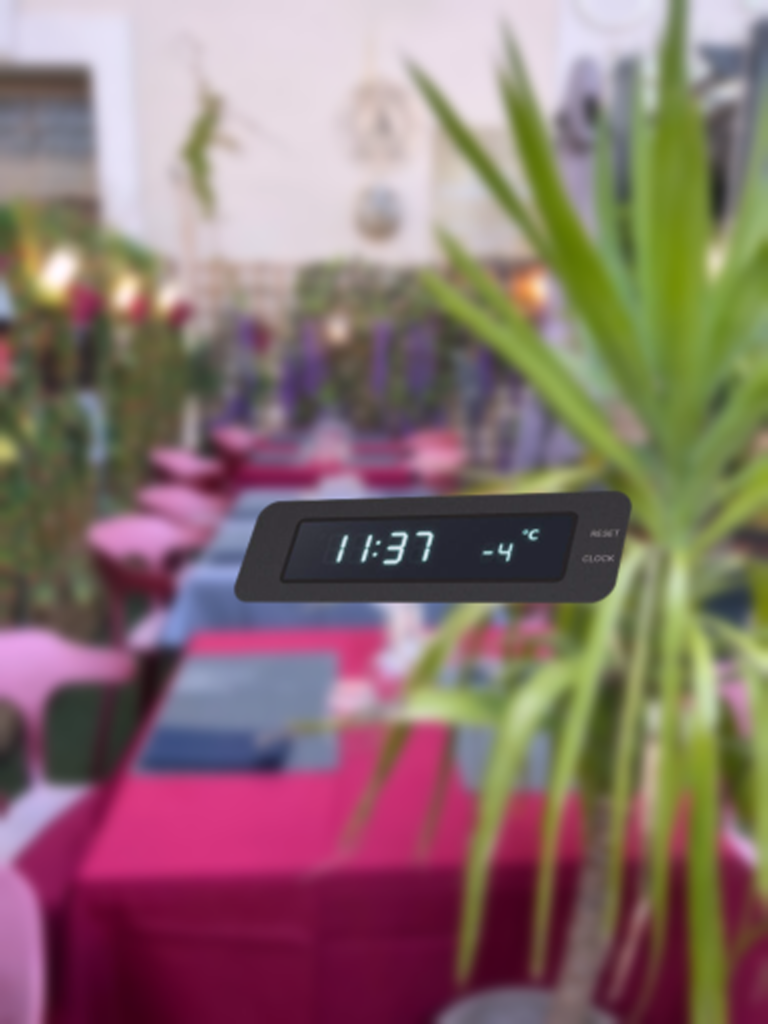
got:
11:37
